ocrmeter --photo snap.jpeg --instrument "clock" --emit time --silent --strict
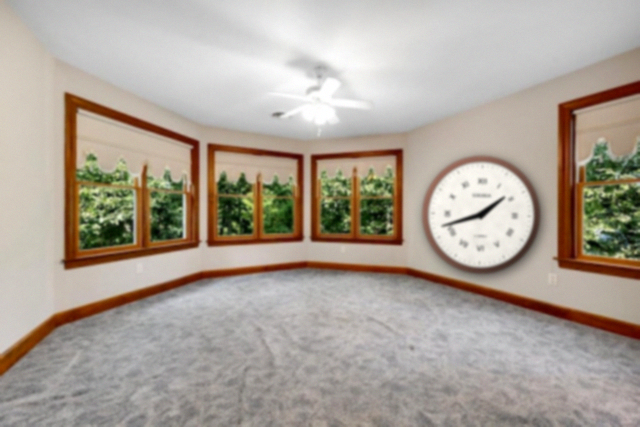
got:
1:42
